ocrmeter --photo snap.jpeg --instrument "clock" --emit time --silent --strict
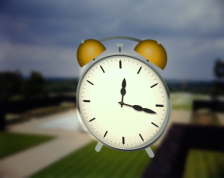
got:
12:17
